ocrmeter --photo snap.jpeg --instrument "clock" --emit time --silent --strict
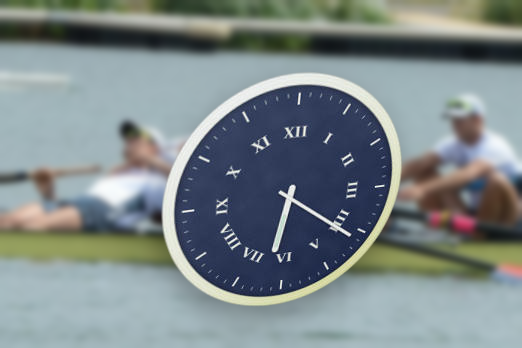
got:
6:21
